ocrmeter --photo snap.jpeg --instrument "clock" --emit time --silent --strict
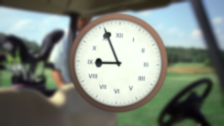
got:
8:56
